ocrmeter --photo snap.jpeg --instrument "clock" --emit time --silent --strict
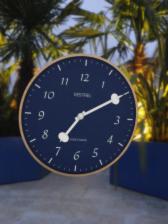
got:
7:10
